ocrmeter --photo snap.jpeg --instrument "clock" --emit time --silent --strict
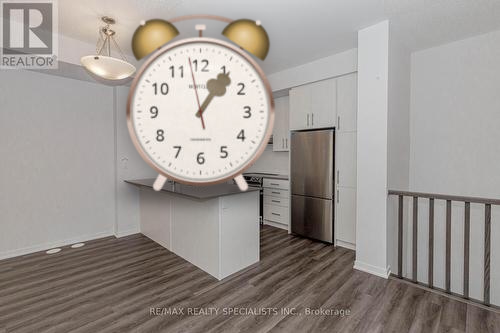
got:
1:05:58
